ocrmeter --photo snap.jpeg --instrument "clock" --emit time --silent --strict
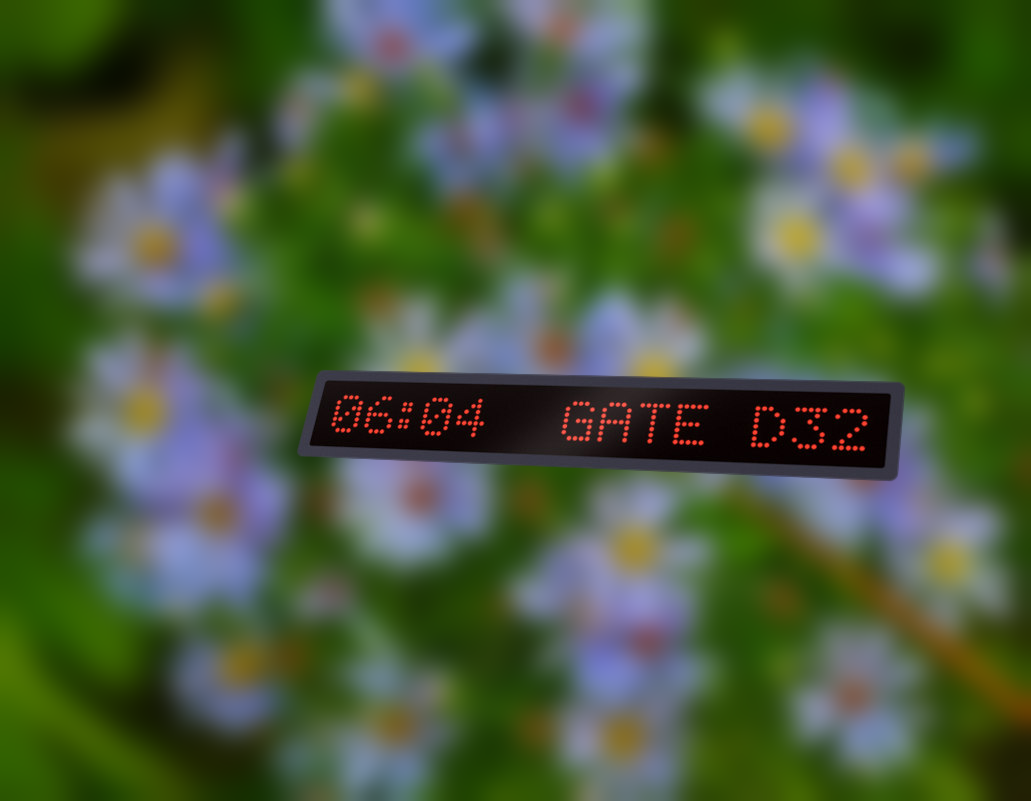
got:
6:04
